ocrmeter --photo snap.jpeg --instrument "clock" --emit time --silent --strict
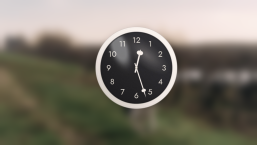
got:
12:27
